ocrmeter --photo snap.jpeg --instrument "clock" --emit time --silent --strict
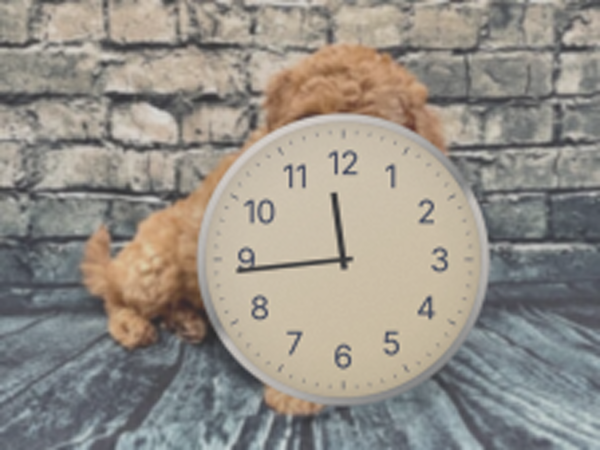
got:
11:44
